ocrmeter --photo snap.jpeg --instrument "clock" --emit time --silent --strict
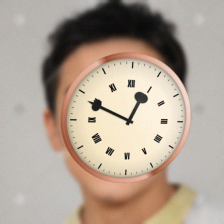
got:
12:49
